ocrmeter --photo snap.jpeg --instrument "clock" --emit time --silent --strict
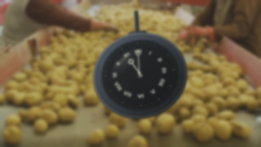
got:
11:00
